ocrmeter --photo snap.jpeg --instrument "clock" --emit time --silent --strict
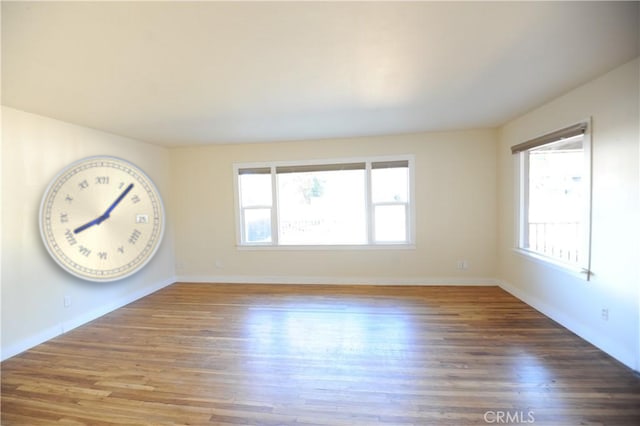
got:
8:07
